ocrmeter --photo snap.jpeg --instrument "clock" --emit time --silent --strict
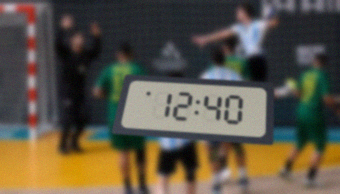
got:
12:40
